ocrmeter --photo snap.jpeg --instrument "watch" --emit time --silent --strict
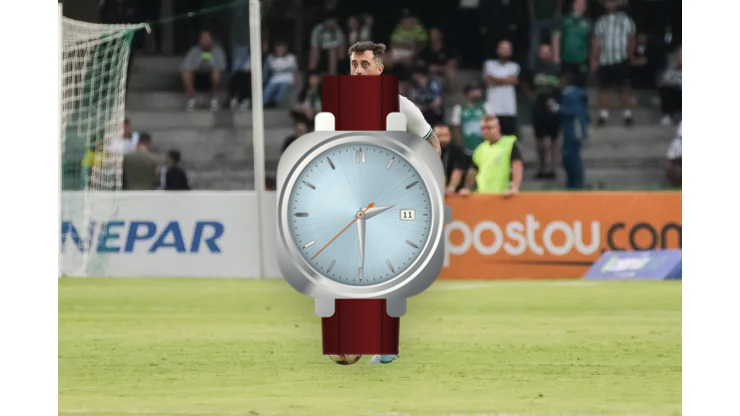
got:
2:29:38
